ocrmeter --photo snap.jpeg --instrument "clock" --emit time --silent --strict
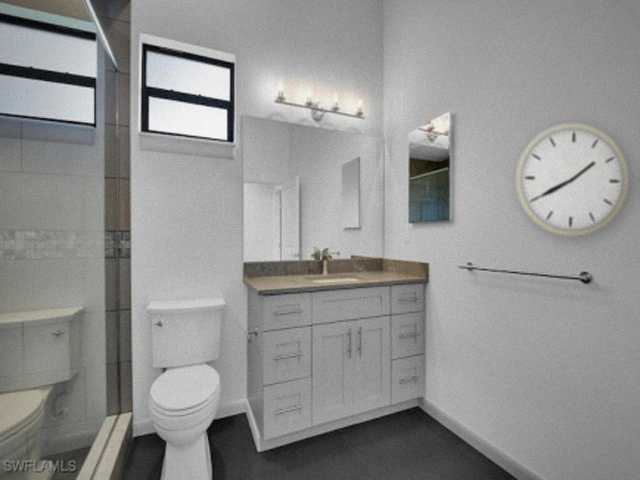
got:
1:40
